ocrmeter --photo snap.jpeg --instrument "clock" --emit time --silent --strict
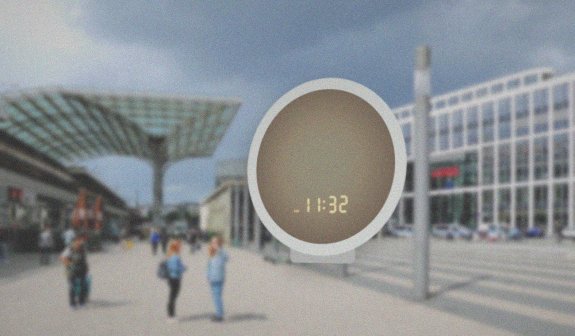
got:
11:32
